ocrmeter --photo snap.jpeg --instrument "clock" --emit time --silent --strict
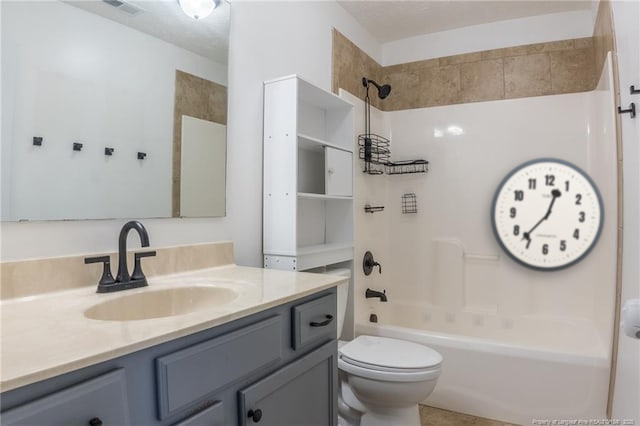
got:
12:37
